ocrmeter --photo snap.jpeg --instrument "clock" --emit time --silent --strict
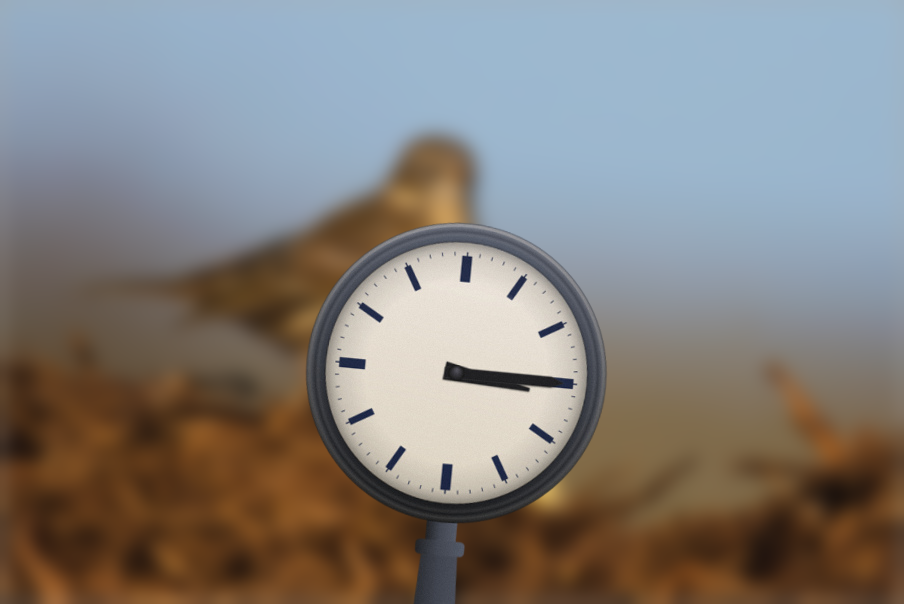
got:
3:15
